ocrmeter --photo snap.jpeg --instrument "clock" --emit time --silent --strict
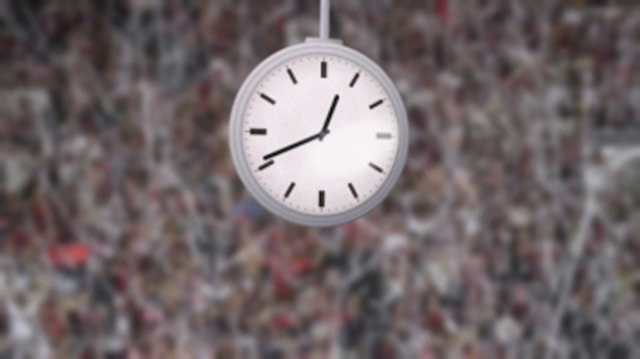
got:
12:41
